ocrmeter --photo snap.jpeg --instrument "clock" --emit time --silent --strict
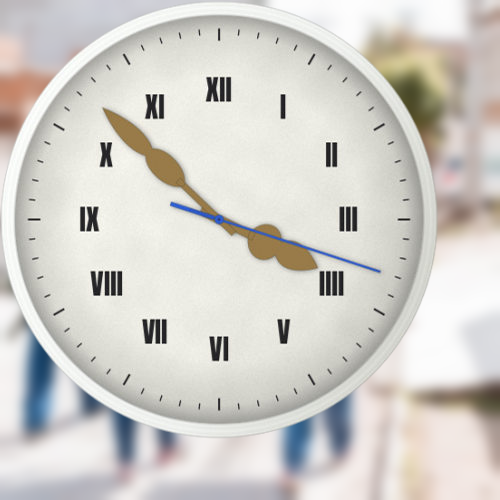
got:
3:52:18
